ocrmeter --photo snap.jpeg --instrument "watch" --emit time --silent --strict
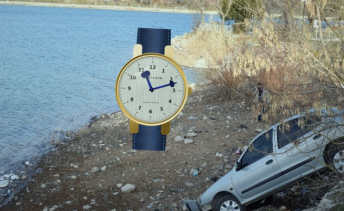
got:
11:12
